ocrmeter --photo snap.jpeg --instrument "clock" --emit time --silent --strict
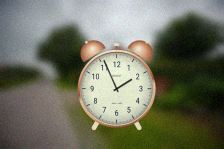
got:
1:56
